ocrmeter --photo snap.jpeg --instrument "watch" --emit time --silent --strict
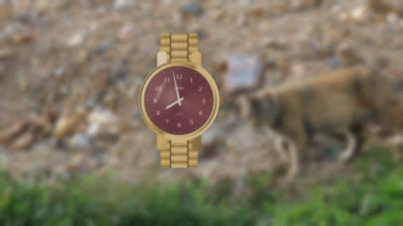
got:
7:58
